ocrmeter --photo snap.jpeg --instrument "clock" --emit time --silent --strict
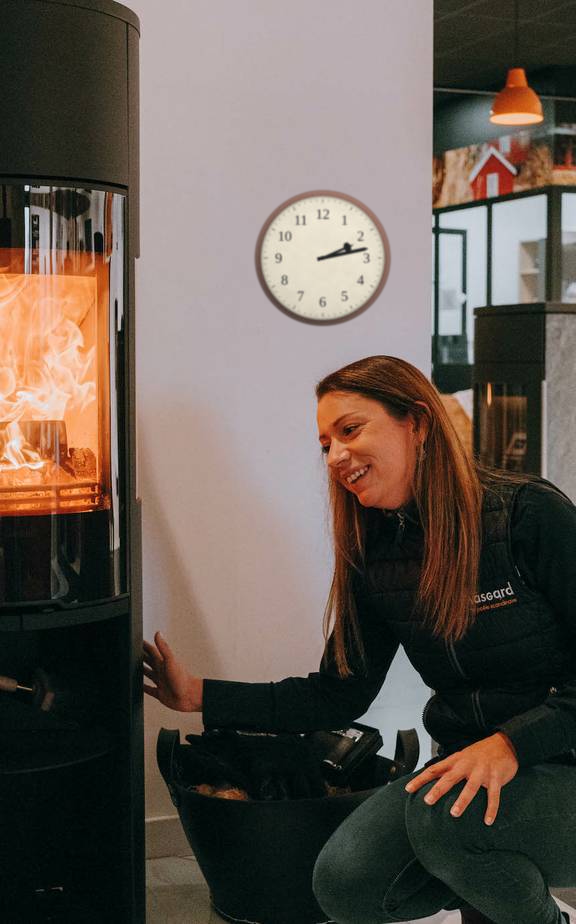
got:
2:13
